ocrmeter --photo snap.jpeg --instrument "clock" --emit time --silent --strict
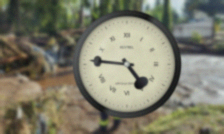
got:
4:46
